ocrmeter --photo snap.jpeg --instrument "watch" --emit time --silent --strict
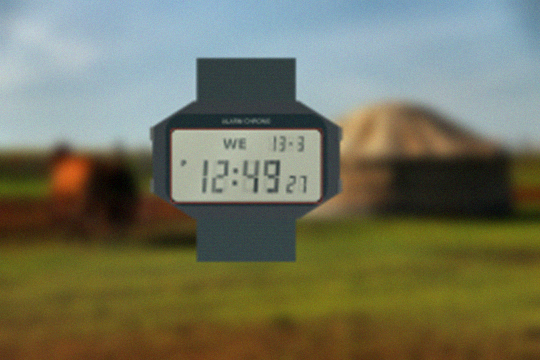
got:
12:49:27
